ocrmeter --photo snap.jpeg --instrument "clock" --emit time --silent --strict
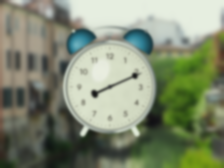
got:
8:11
